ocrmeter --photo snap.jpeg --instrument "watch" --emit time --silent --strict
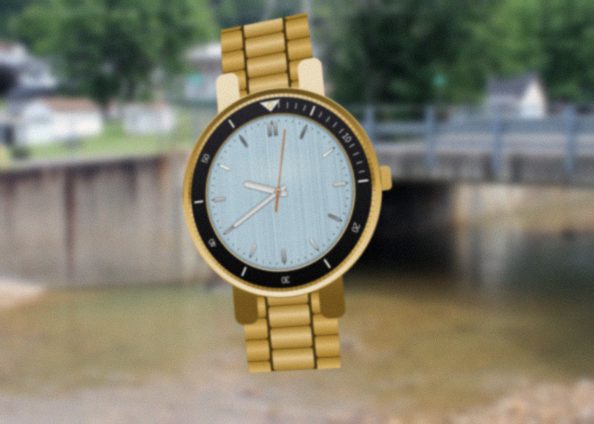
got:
9:40:02
